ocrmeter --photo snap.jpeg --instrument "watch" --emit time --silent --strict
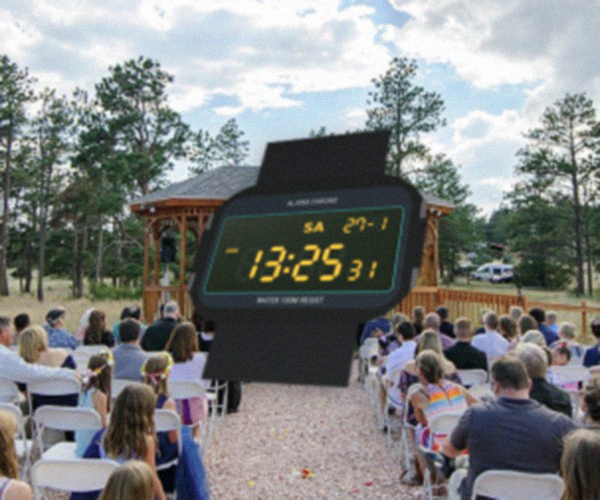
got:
13:25:31
